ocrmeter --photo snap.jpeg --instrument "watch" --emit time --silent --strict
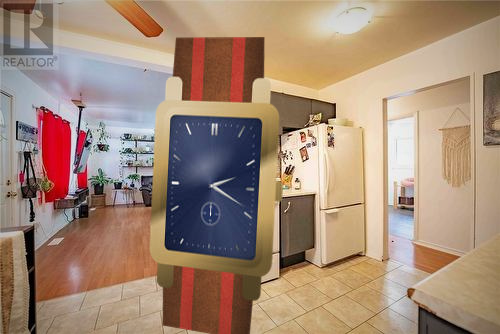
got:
2:19
